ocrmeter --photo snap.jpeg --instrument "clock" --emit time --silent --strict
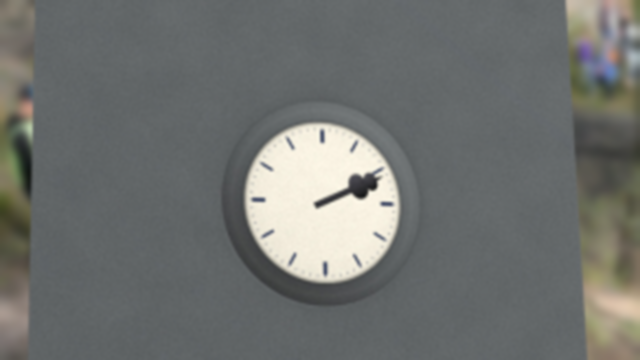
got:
2:11
